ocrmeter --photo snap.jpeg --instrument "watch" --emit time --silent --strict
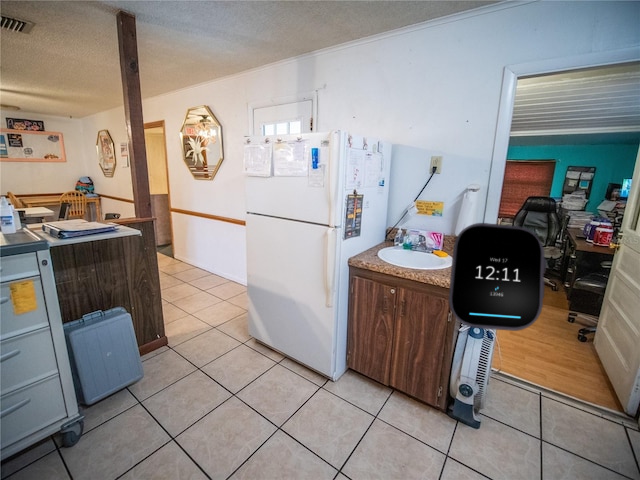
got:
12:11
